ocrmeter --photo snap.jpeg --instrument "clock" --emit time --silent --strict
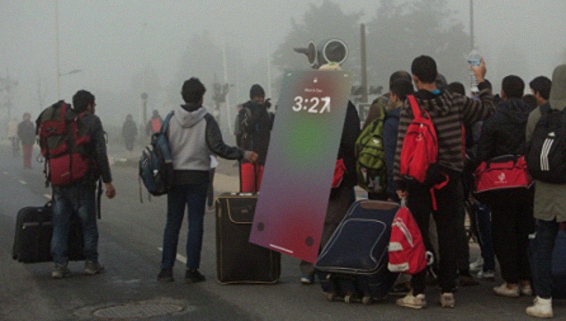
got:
3:27
